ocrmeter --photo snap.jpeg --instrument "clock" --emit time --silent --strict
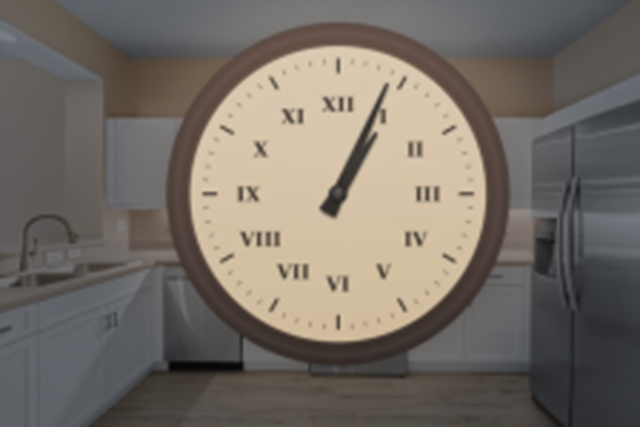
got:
1:04
